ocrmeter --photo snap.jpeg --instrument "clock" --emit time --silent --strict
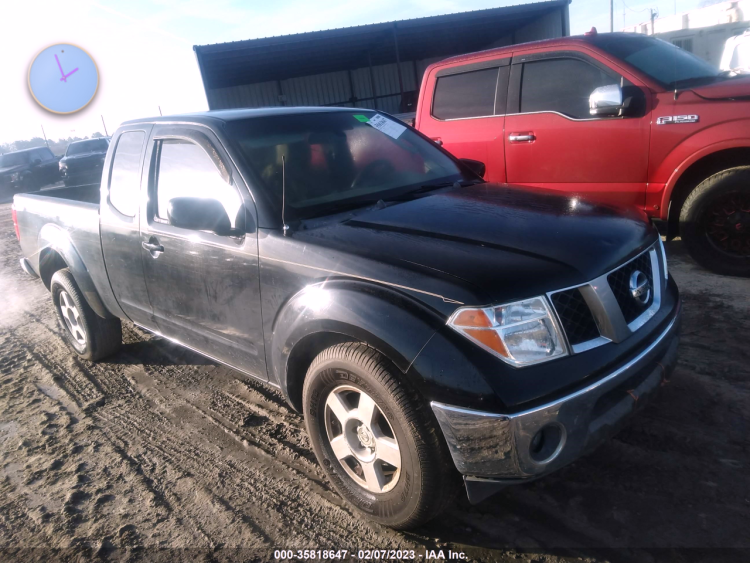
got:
1:57
